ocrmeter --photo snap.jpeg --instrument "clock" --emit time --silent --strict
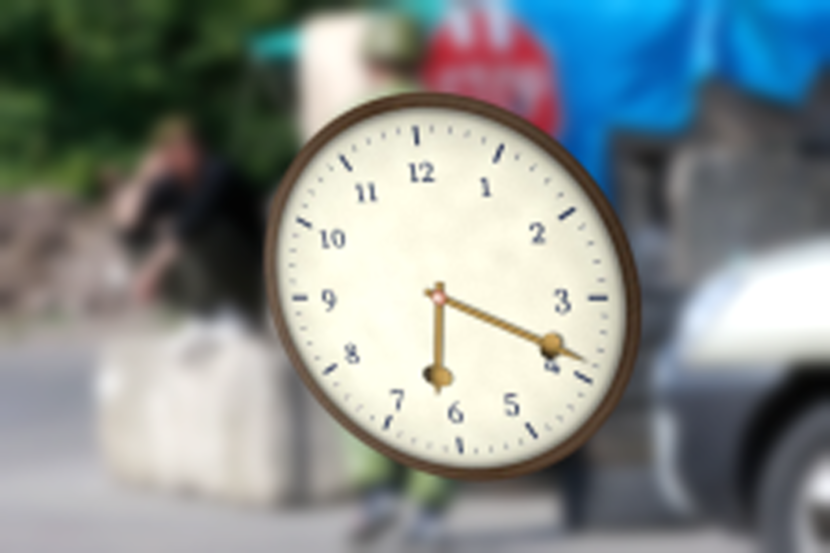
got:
6:19
